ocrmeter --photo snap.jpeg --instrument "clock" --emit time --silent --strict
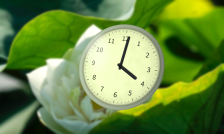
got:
4:01
